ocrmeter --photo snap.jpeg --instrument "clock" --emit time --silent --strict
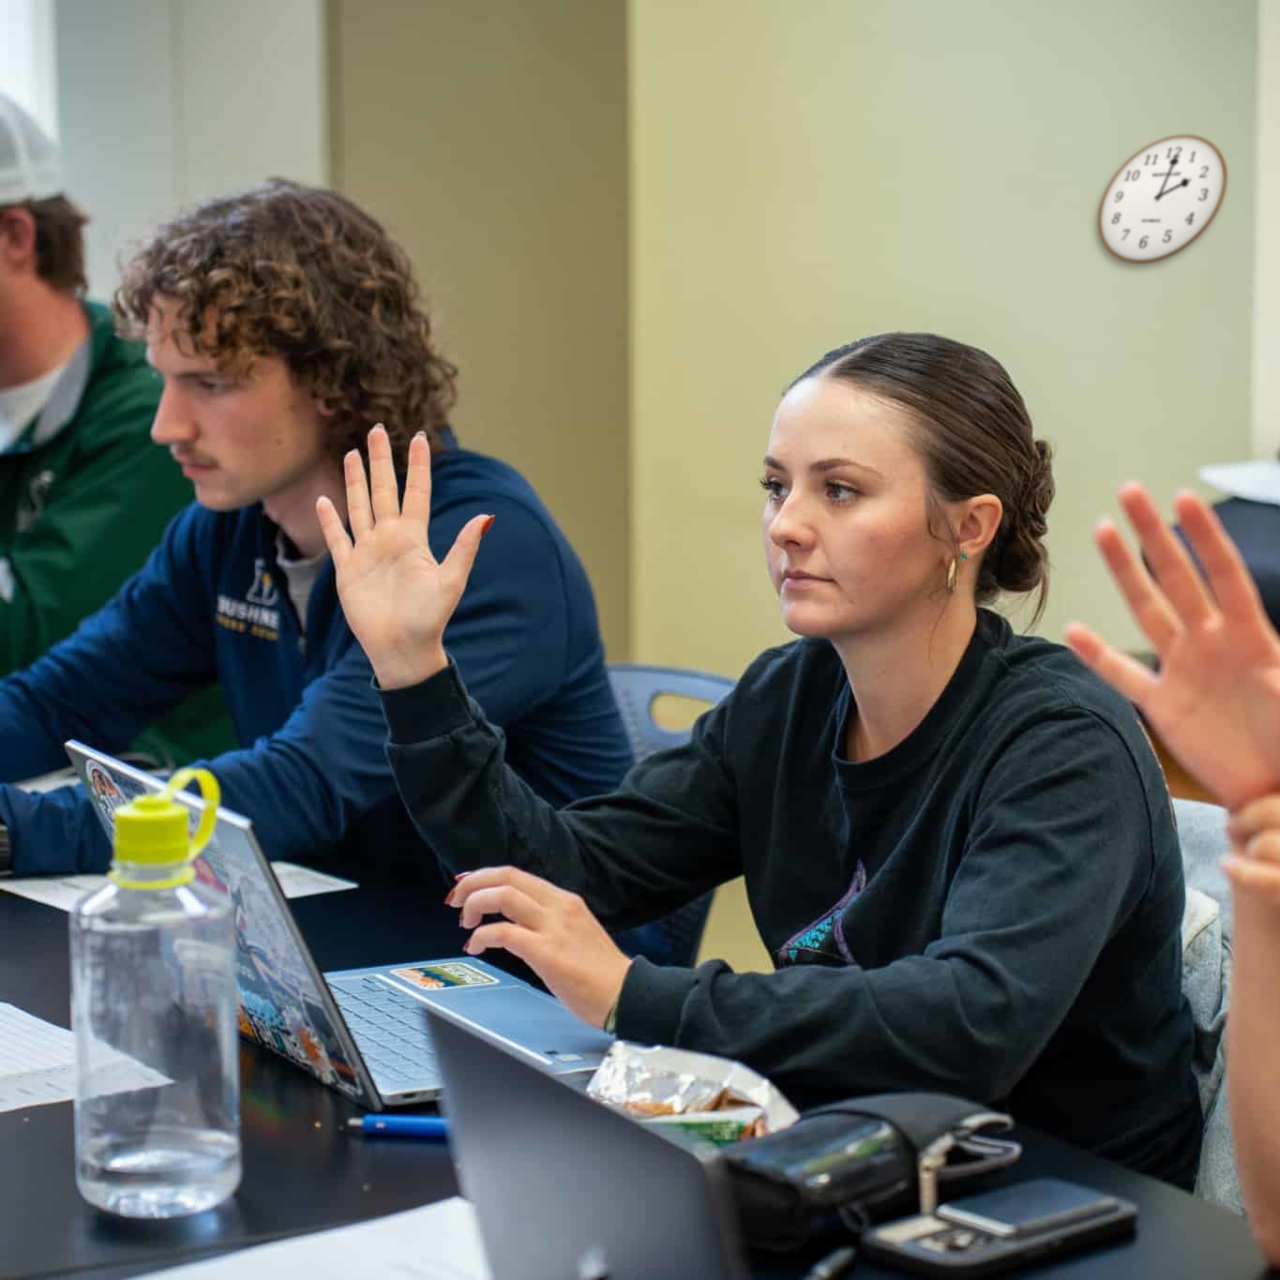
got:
2:01
